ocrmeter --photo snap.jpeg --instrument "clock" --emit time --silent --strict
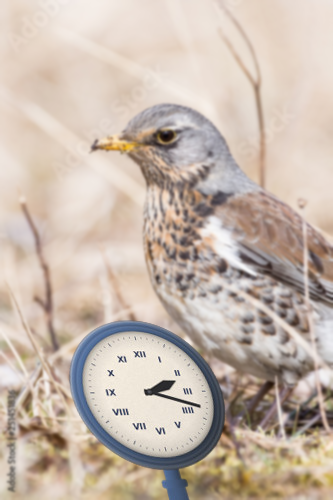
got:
2:18
